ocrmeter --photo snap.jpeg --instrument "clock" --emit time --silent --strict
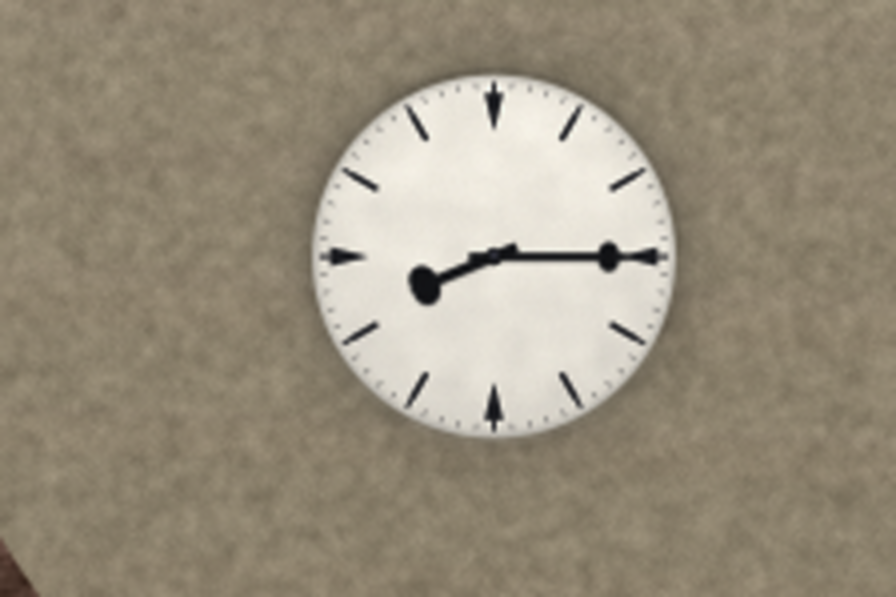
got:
8:15
